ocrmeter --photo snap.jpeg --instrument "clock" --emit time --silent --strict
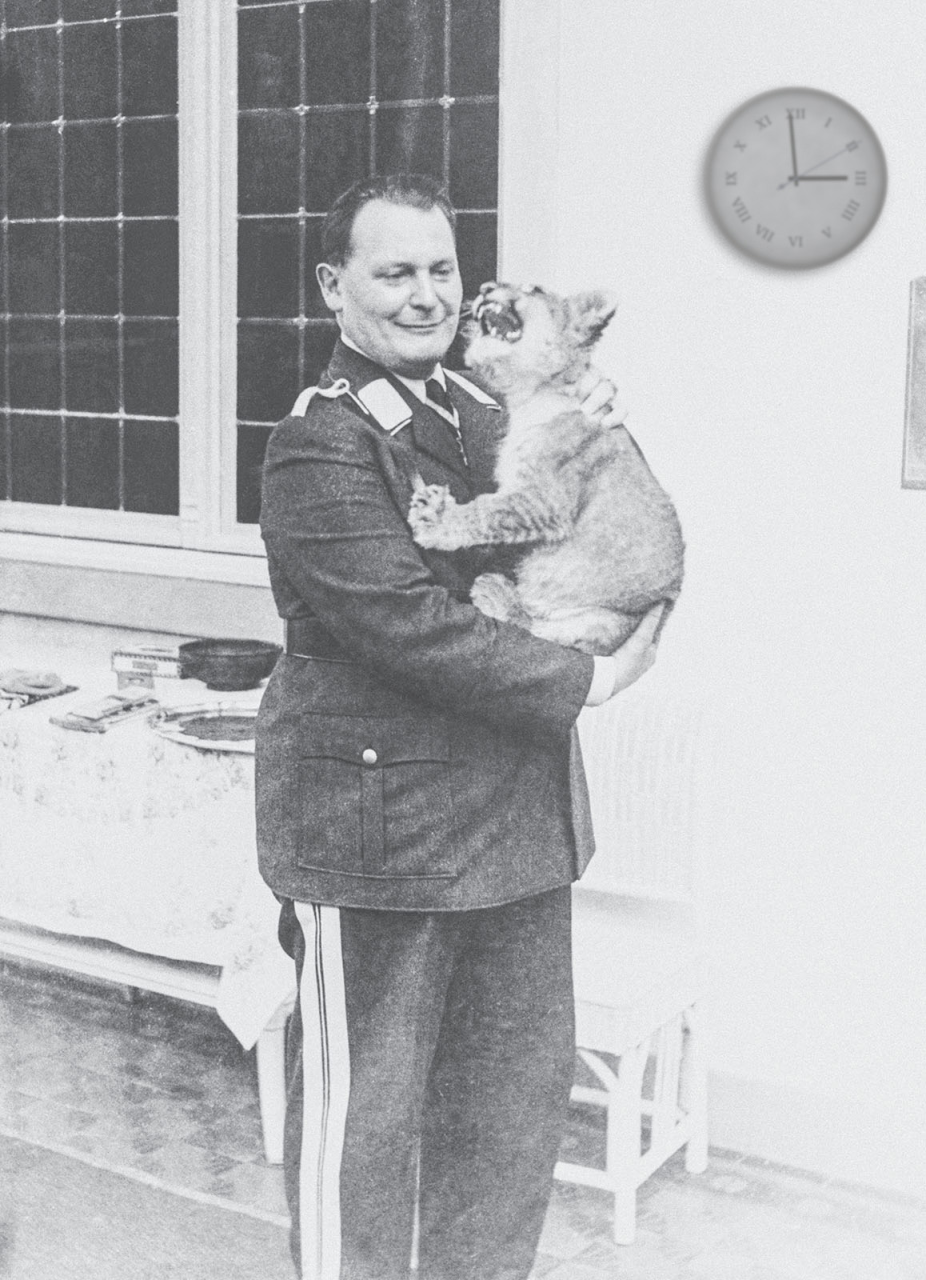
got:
2:59:10
